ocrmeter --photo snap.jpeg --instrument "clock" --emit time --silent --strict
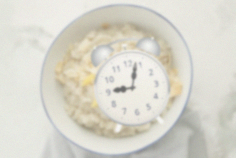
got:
9:03
